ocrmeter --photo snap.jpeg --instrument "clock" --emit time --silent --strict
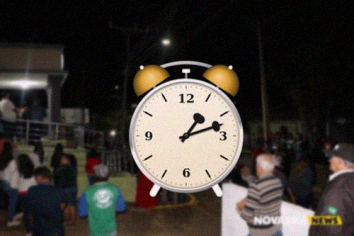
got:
1:12
